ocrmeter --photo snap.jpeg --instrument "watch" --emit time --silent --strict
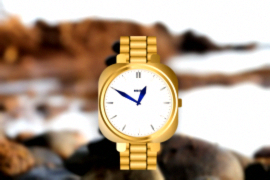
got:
12:50
